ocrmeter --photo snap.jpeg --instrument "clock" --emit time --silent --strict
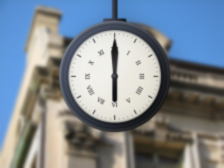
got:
6:00
